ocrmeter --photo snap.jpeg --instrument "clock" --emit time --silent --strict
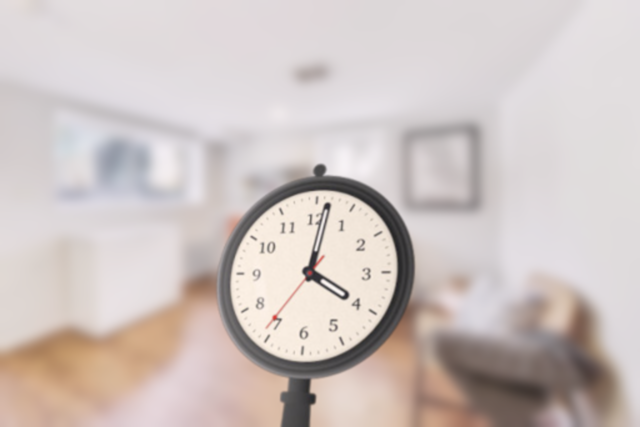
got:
4:01:36
